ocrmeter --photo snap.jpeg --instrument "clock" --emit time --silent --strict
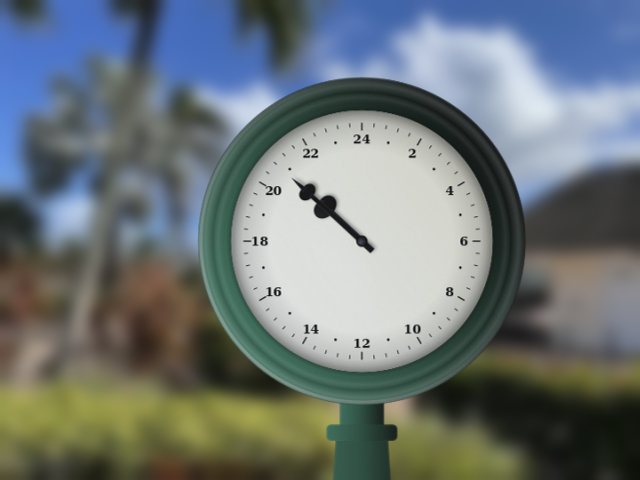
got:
20:52
